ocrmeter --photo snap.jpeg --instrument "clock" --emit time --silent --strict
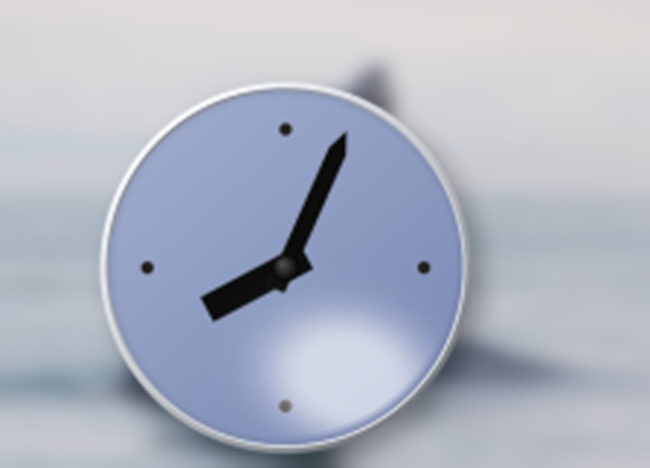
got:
8:04
